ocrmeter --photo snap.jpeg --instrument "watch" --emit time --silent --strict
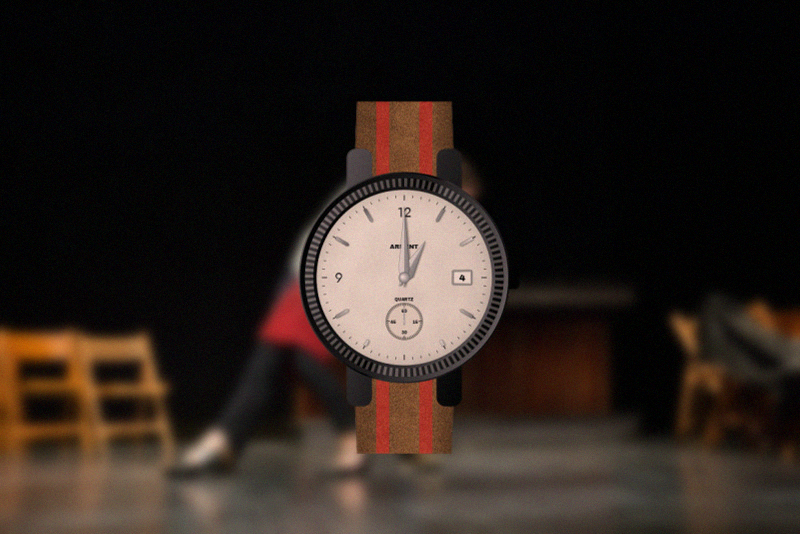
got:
1:00
